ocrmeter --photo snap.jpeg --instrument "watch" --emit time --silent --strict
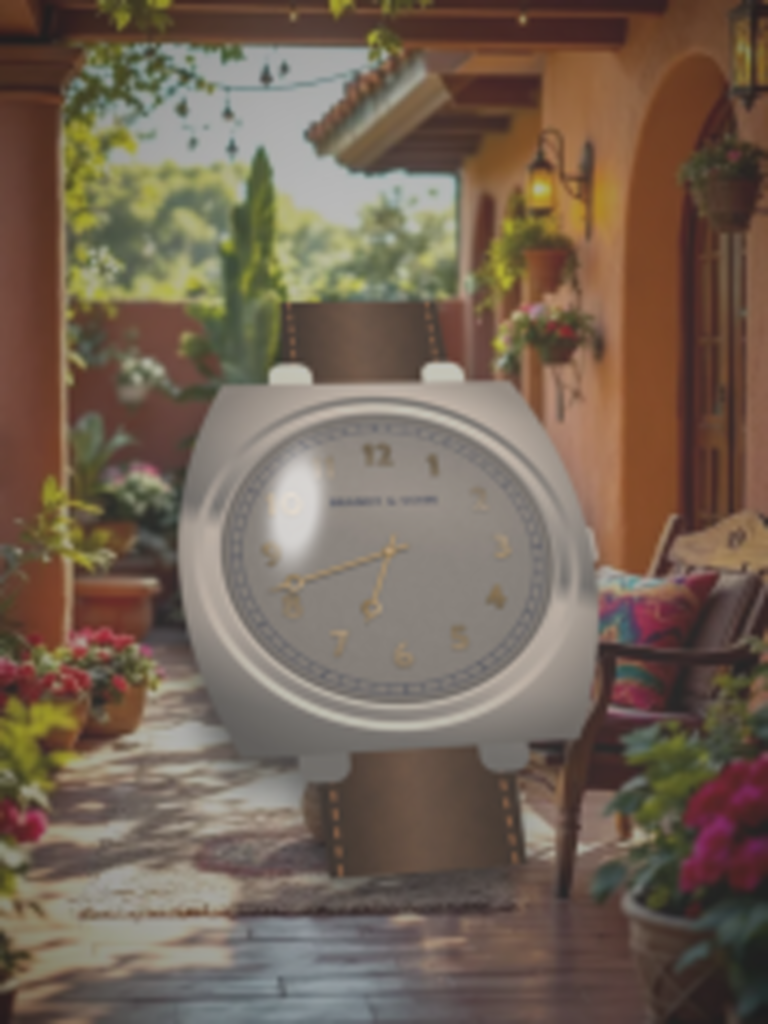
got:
6:42
